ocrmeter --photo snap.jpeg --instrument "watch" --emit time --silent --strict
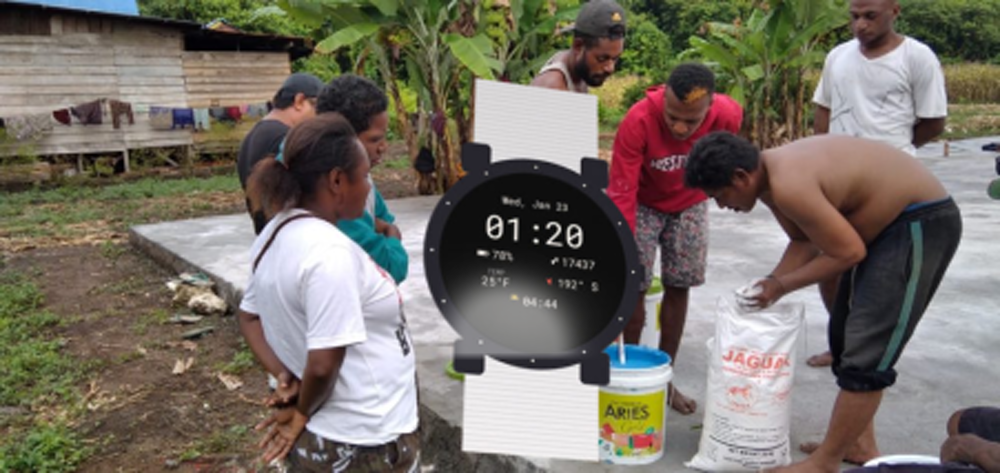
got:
1:20
